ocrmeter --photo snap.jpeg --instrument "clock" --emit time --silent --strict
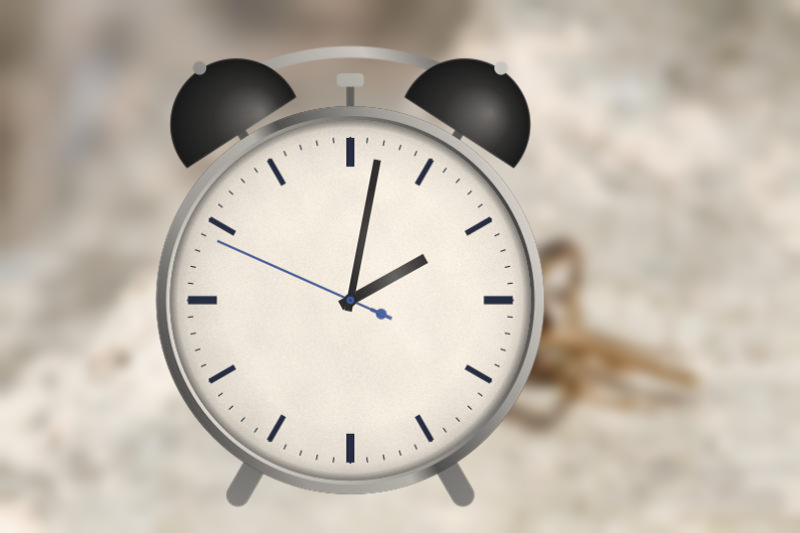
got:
2:01:49
